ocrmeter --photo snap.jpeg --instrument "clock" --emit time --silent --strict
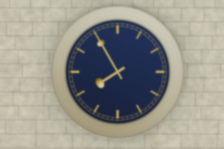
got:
7:55
